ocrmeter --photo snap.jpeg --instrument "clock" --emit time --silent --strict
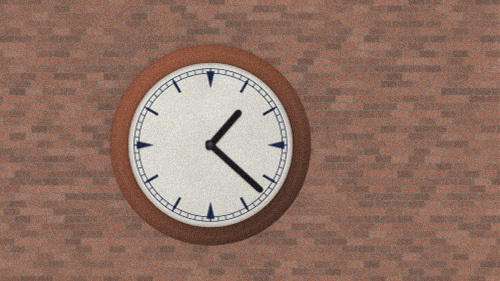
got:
1:22
